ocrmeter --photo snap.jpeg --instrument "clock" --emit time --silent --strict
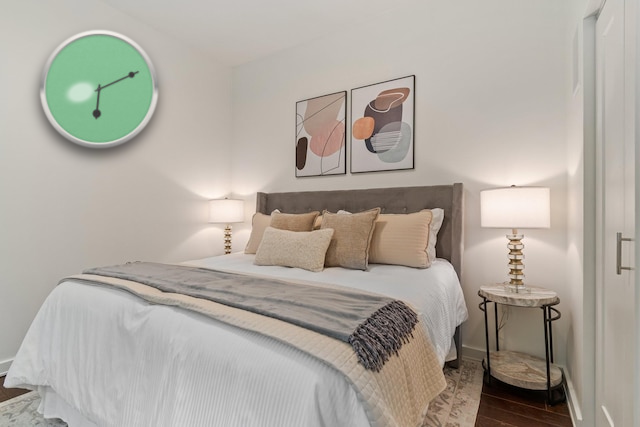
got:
6:11
